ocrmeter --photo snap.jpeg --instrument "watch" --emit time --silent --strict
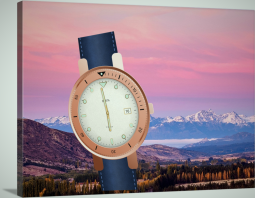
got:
5:59
